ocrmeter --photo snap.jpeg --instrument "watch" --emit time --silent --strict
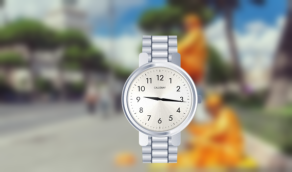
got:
9:16
